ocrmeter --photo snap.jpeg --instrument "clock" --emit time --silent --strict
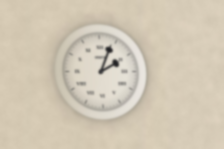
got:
2:04
